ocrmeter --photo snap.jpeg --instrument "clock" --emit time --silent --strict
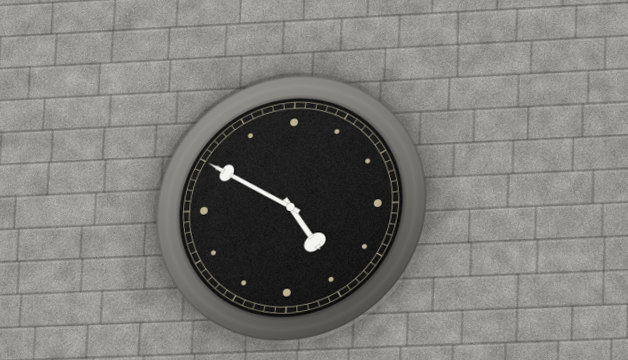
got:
4:50
